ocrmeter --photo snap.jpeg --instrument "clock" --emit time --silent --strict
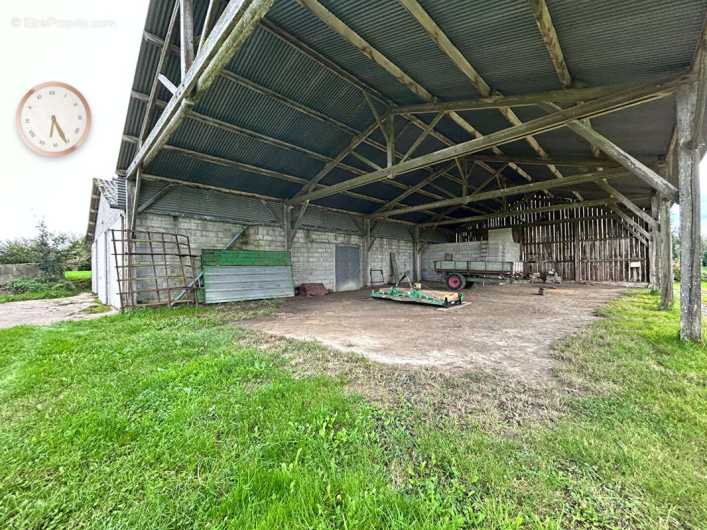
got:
6:26
